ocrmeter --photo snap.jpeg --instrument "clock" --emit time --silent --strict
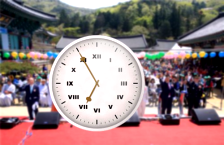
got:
6:55
